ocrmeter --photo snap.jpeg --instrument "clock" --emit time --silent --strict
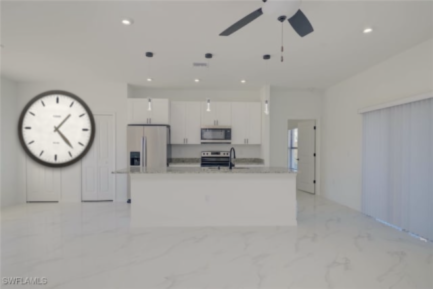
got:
1:23
